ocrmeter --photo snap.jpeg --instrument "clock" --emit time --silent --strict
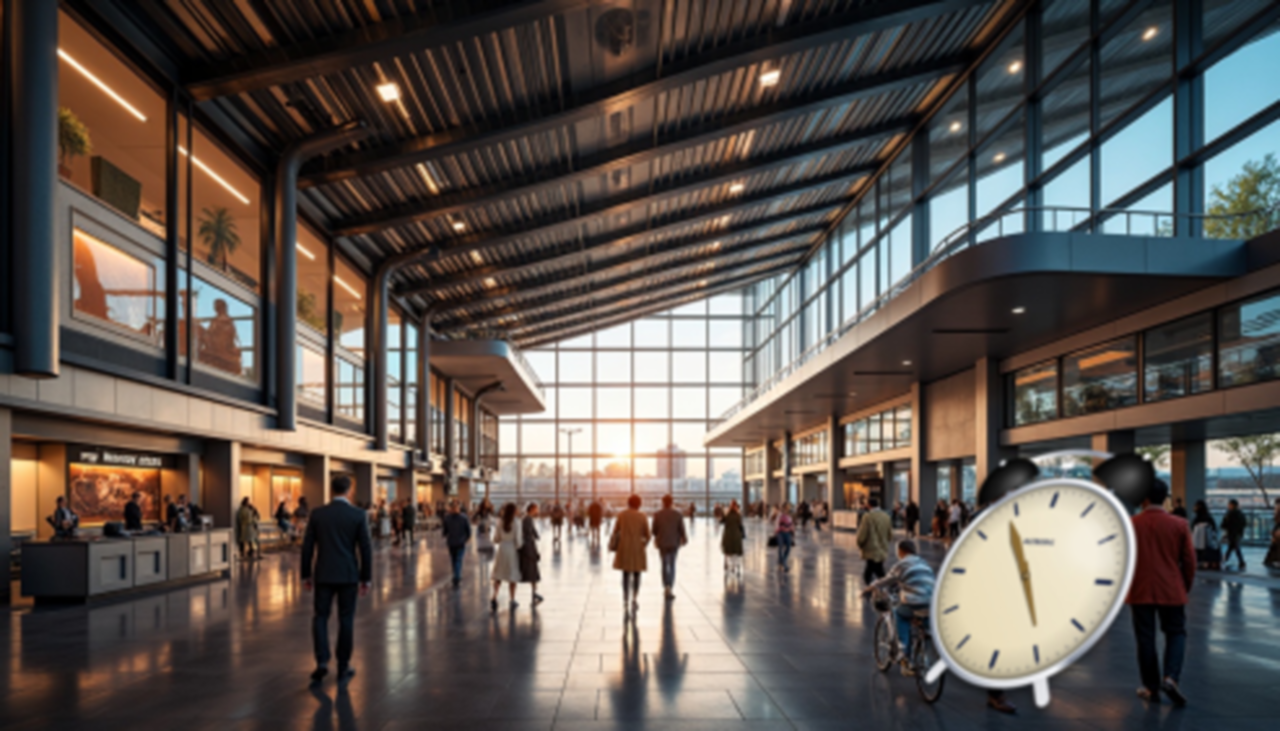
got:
4:54
